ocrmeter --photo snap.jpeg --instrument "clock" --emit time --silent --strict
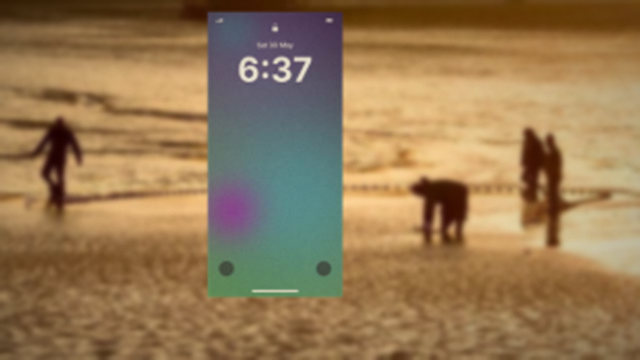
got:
6:37
